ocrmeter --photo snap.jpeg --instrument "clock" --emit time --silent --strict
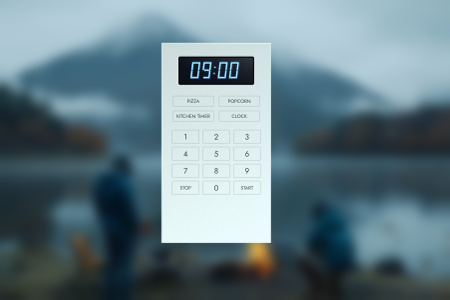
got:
9:00
